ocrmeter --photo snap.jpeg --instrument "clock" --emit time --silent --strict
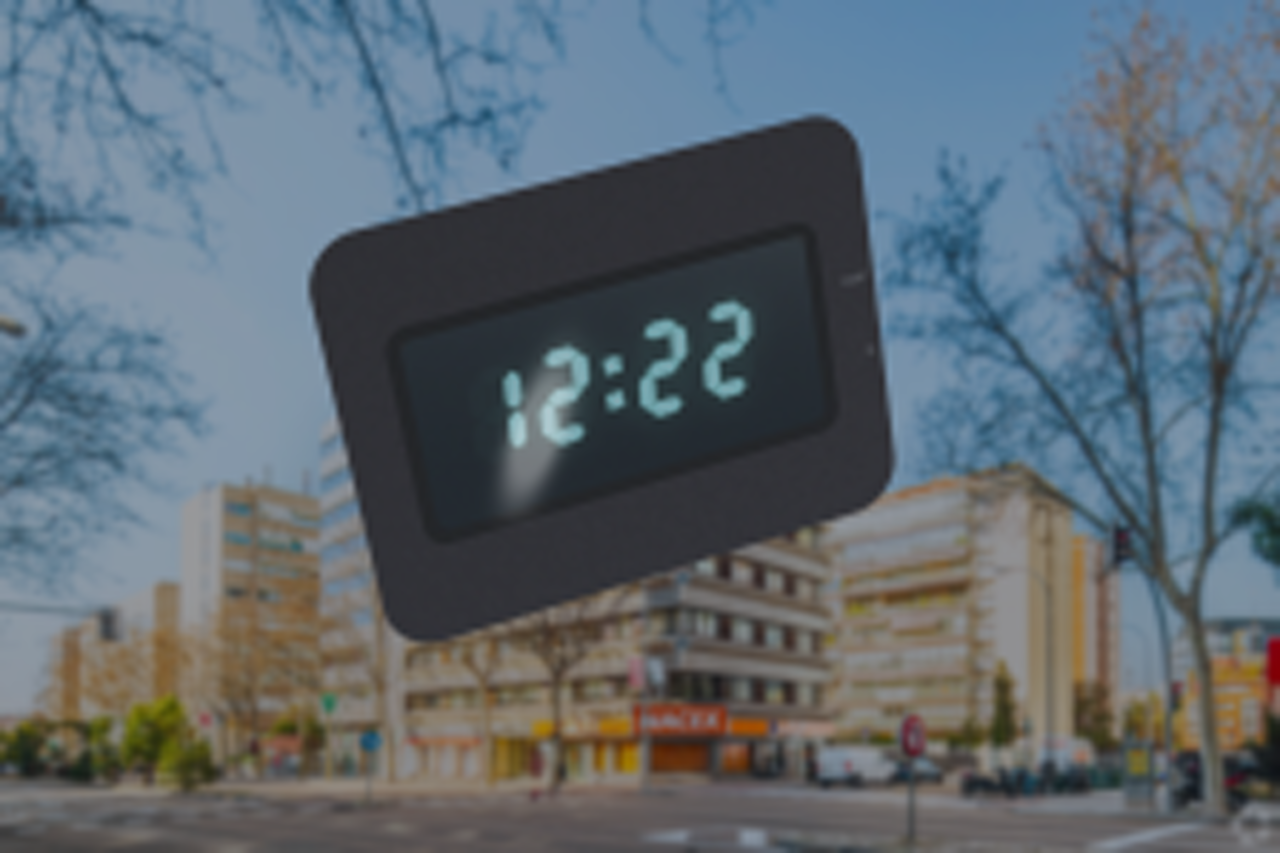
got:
12:22
